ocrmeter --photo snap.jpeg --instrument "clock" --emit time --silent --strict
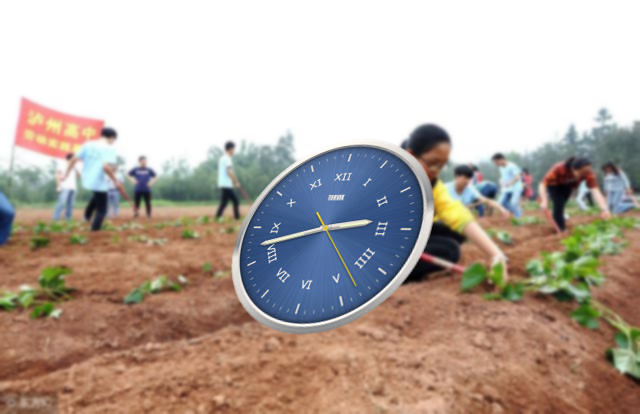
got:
2:42:23
